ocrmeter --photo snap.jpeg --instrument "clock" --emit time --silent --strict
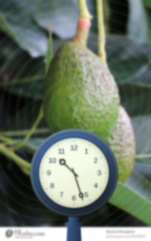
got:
10:27
